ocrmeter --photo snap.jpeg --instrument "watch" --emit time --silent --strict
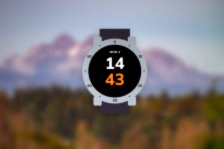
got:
14:43
